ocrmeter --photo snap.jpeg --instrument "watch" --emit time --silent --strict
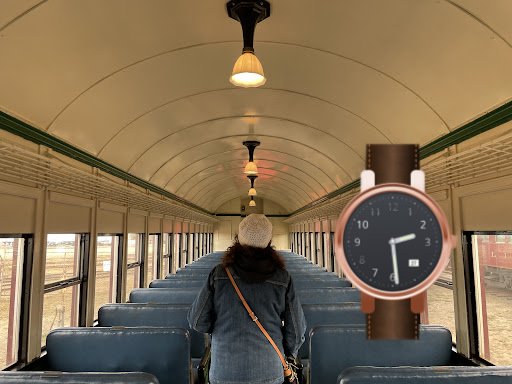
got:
2:29
